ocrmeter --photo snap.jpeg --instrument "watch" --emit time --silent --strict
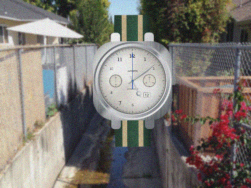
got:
5:09
